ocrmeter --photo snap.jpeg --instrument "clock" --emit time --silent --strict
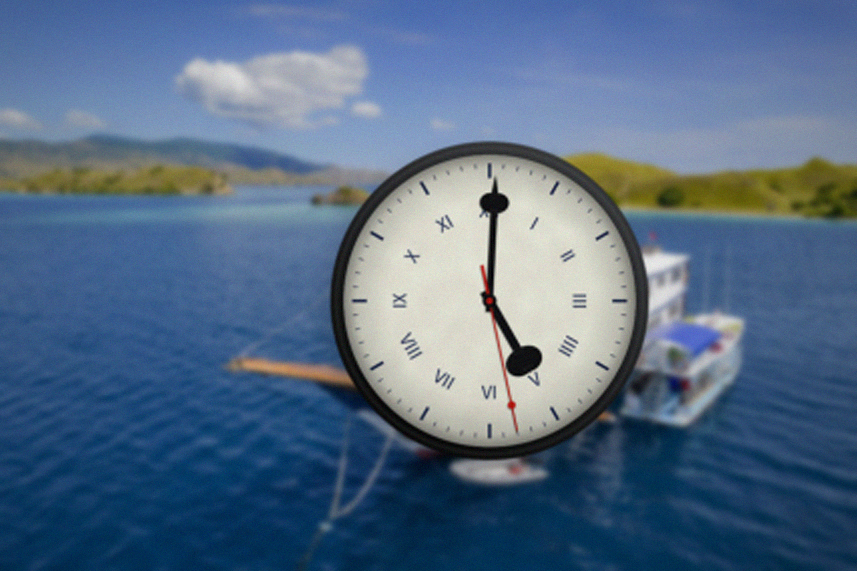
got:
5:00:28
